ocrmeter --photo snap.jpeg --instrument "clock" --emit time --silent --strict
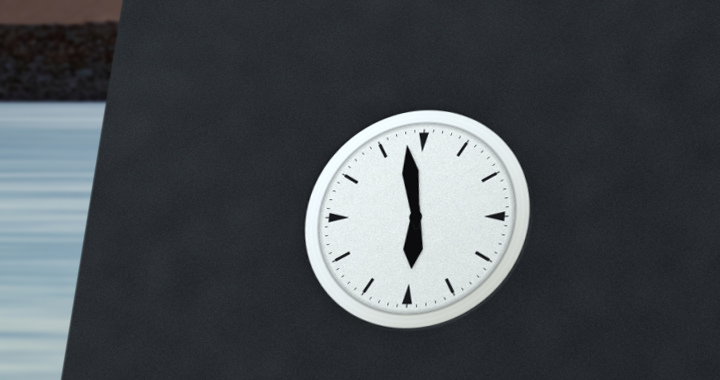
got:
5:58
